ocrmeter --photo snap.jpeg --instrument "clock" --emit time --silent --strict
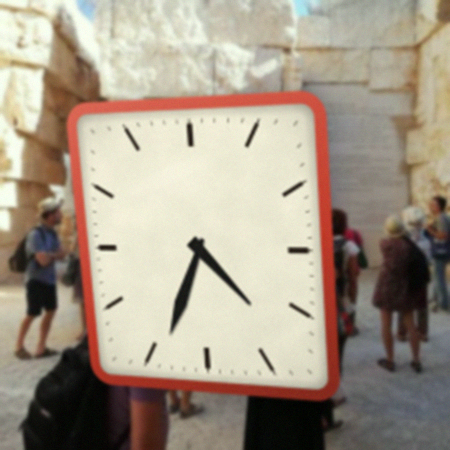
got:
4:34
